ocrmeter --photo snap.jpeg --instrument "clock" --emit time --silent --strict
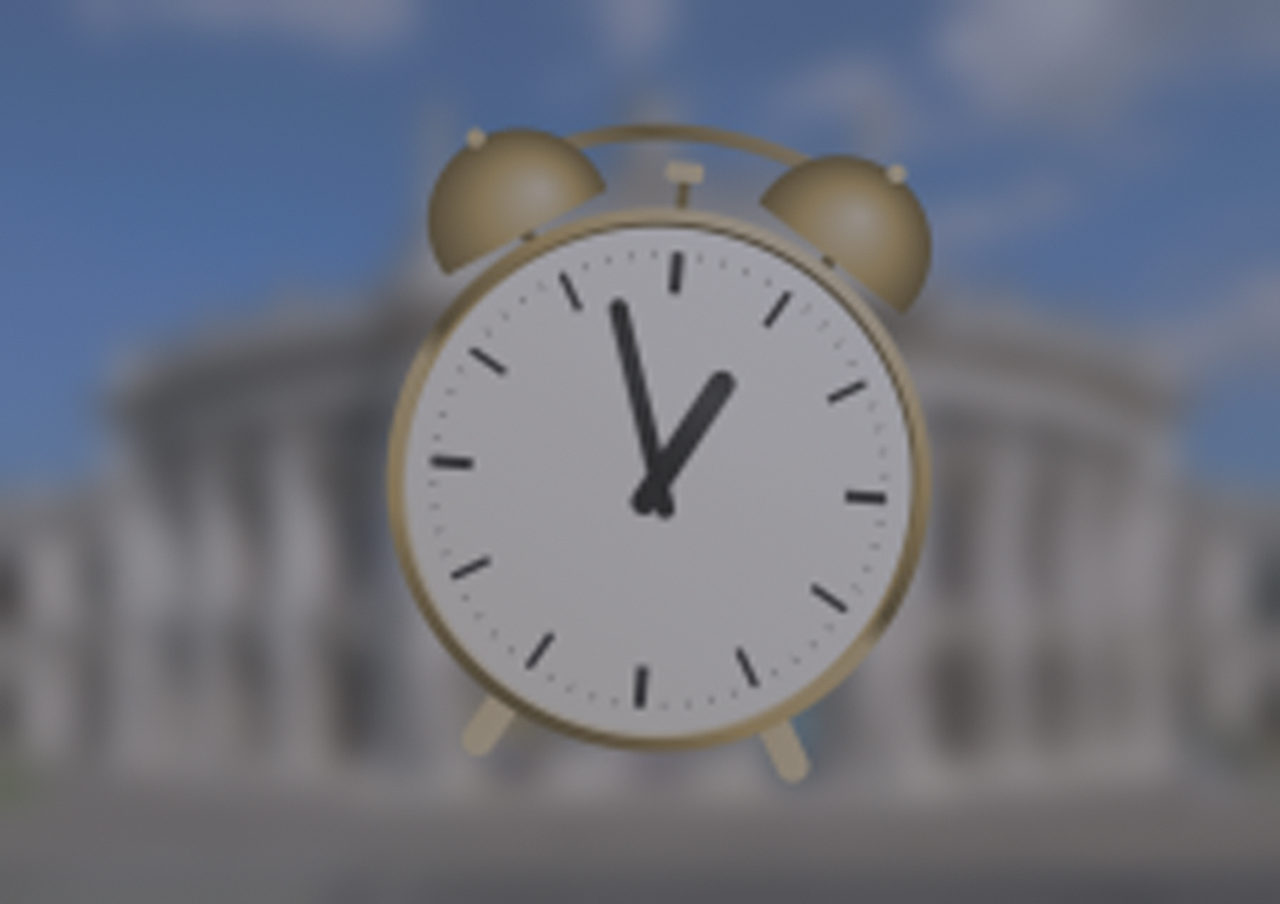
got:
12:57
